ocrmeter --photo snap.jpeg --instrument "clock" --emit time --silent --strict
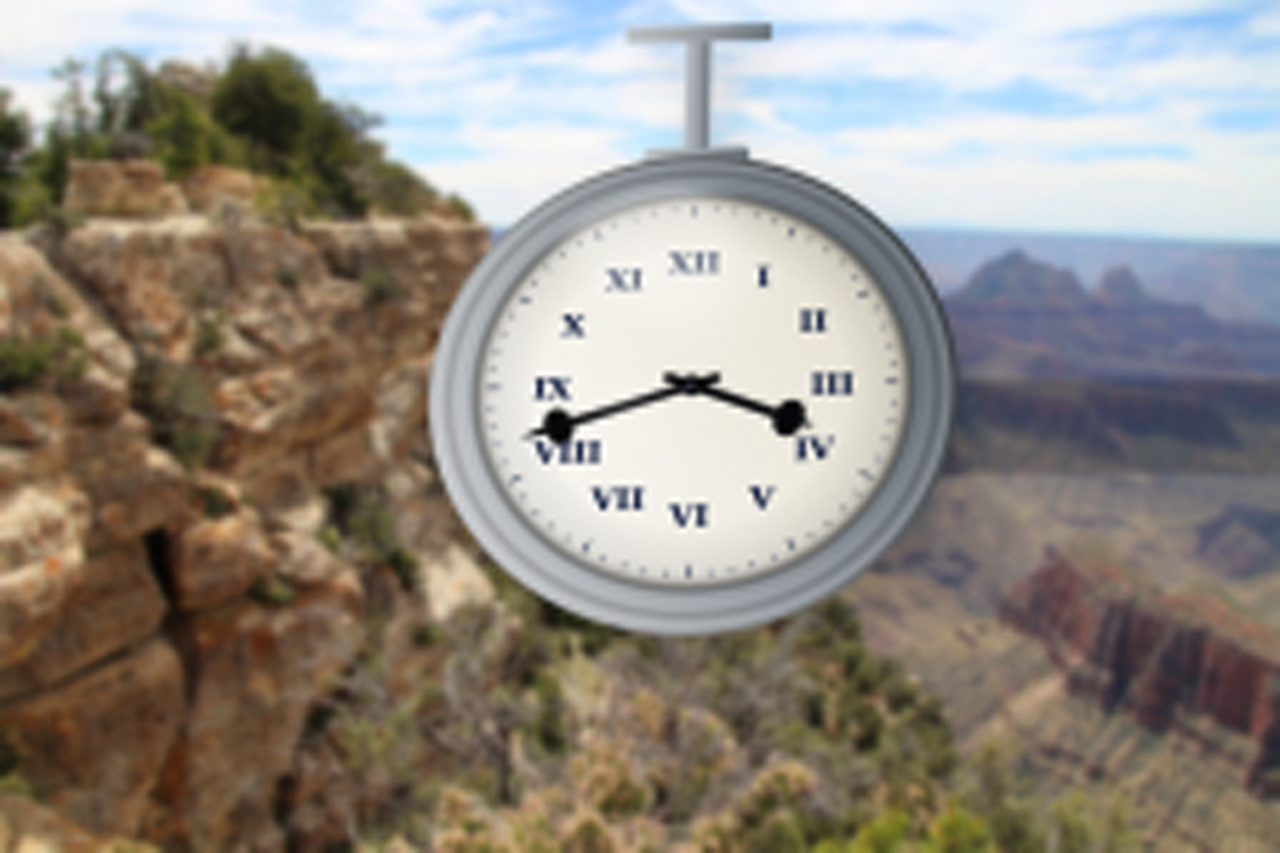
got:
3:42
